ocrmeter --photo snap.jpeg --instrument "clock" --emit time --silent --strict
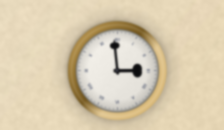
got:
2:59
